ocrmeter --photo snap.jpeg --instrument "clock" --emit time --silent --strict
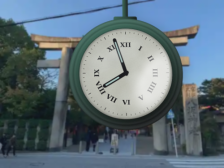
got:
7:57
